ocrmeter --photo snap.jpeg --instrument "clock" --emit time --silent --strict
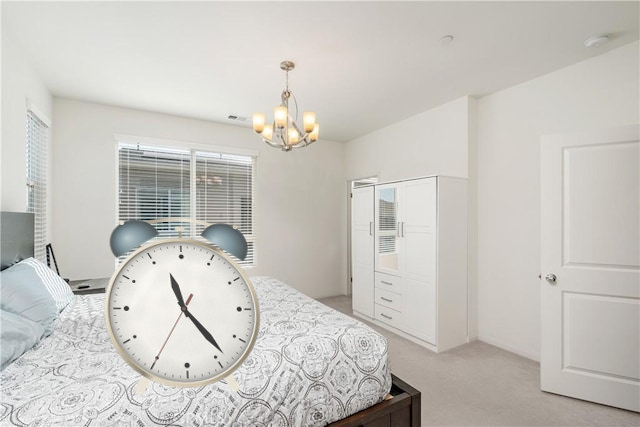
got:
11:23:35
